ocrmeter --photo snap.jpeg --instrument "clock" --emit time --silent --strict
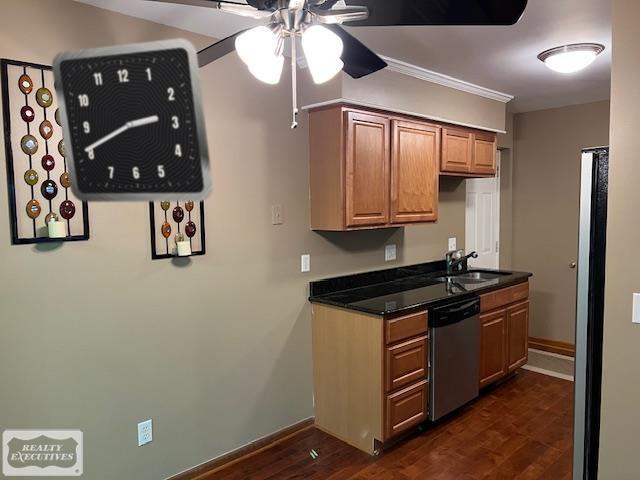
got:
2:41
